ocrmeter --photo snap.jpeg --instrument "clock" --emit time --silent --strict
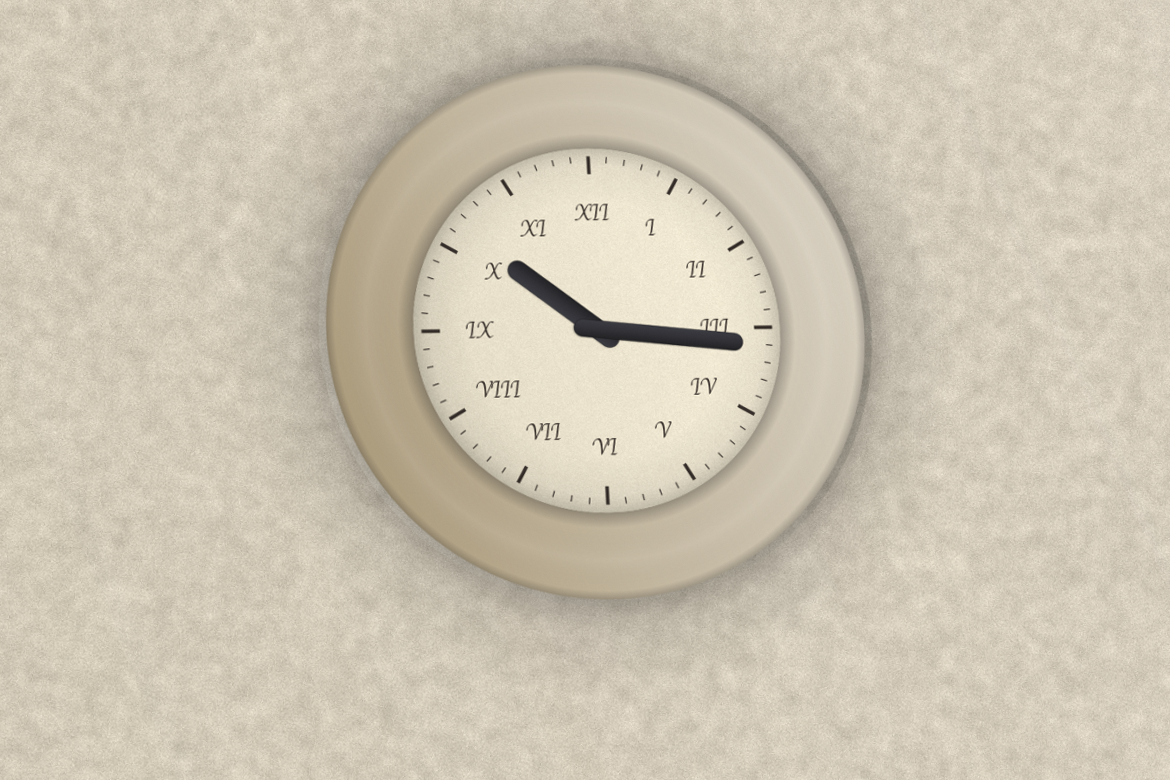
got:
10:16
